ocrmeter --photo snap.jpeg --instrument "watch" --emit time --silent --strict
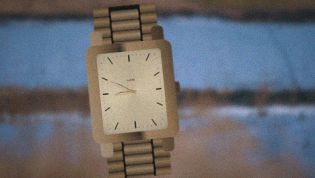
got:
8:50
